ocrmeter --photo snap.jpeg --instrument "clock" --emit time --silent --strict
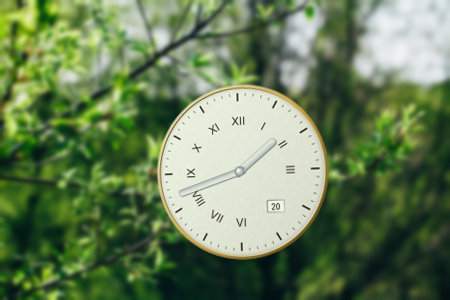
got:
1:42
